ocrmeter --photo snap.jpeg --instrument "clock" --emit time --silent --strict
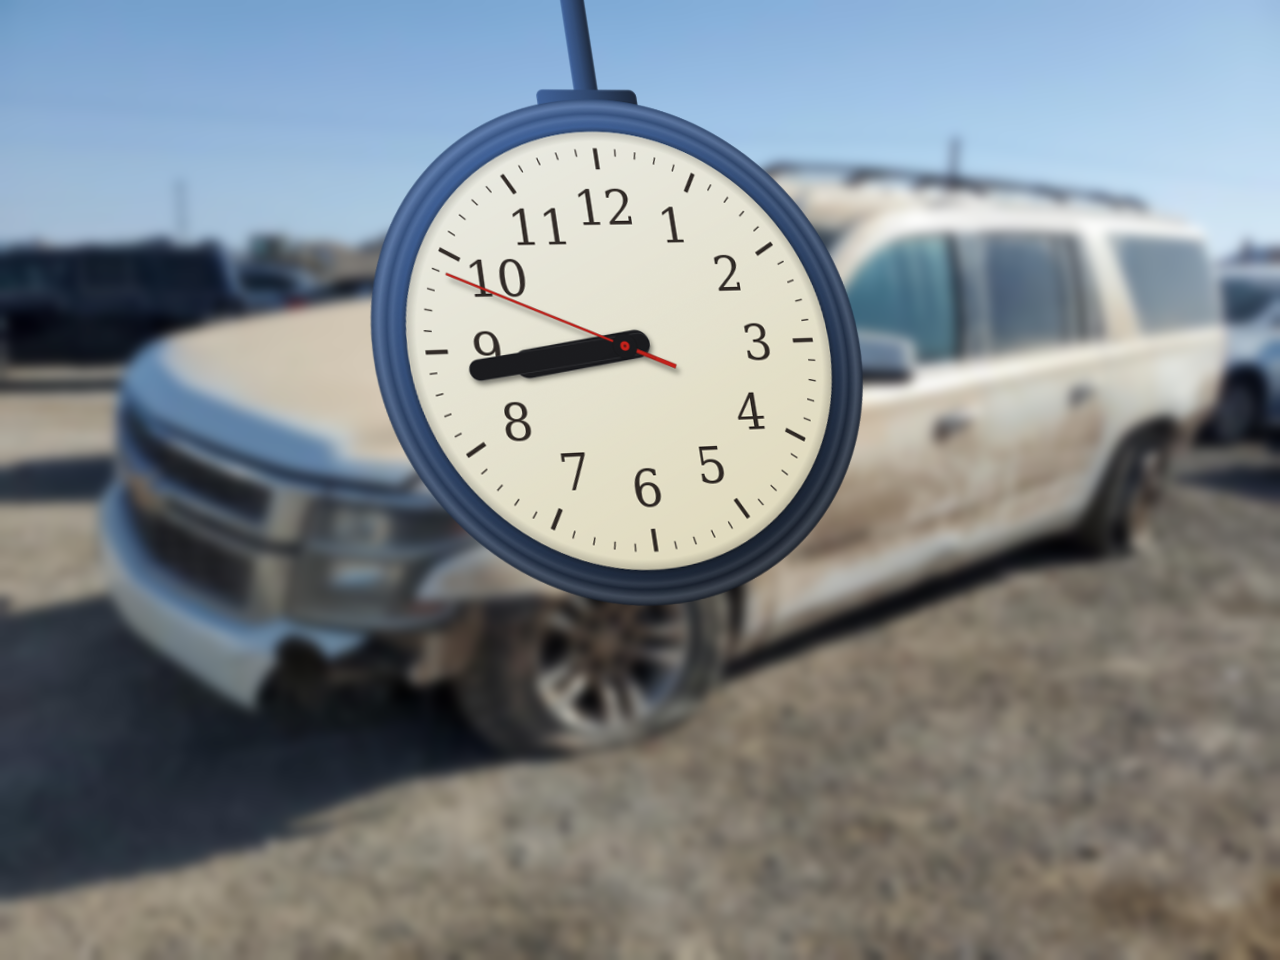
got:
8:43:49
